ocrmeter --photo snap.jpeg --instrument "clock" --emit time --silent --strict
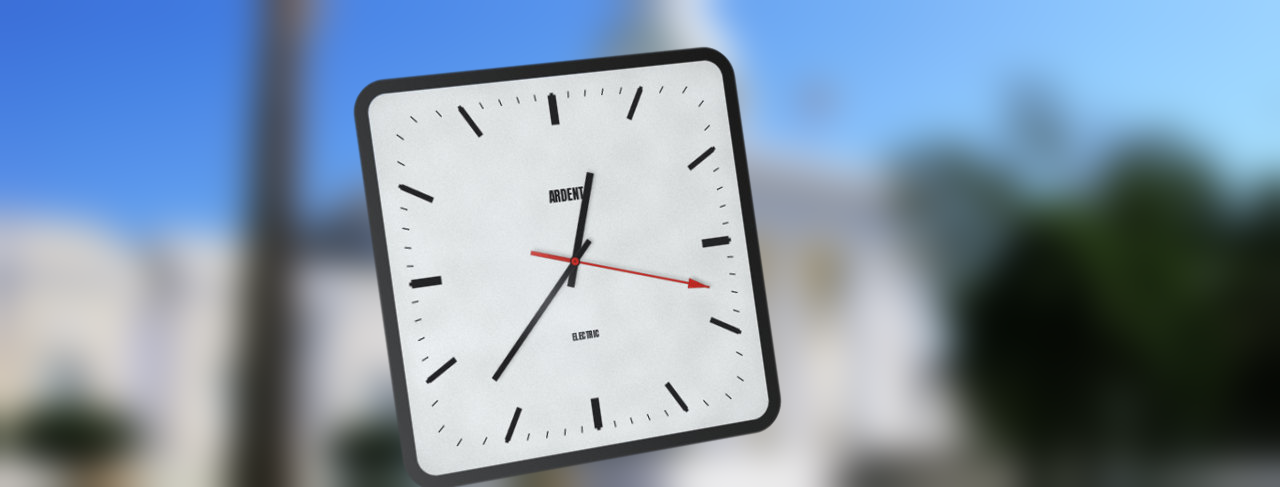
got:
12:37:18
